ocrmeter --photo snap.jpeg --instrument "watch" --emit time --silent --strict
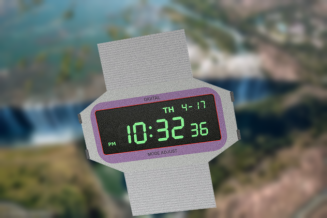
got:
10:32:36
